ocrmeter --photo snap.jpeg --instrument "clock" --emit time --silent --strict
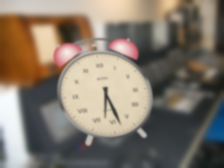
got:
6:28
